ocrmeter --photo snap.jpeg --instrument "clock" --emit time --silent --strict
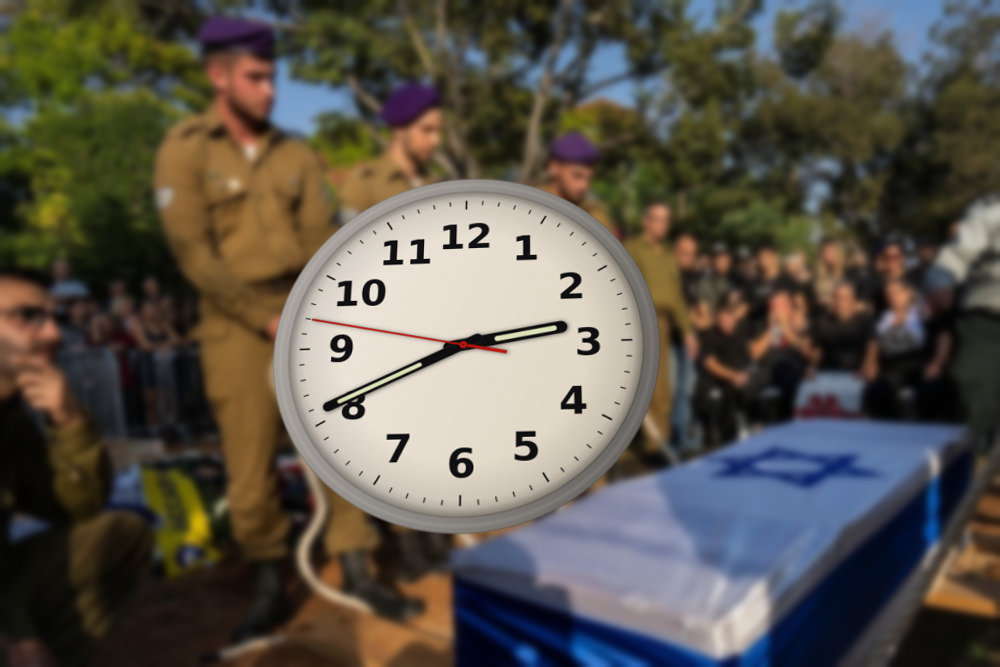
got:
2:40:47
